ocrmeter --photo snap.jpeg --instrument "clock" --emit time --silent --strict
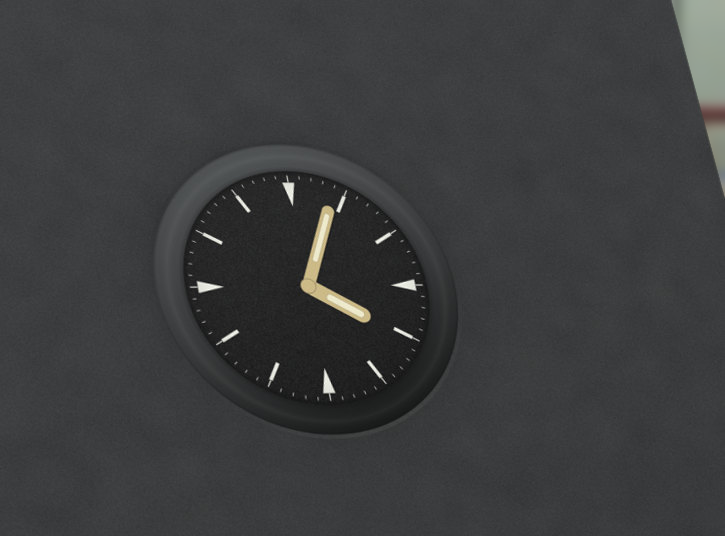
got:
4:04
